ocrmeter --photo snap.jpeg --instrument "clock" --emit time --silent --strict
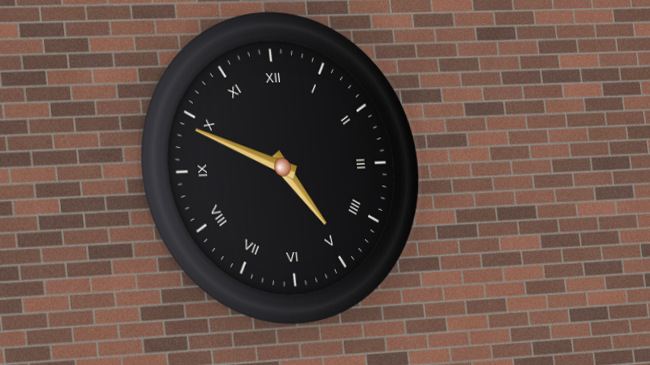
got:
4:49
